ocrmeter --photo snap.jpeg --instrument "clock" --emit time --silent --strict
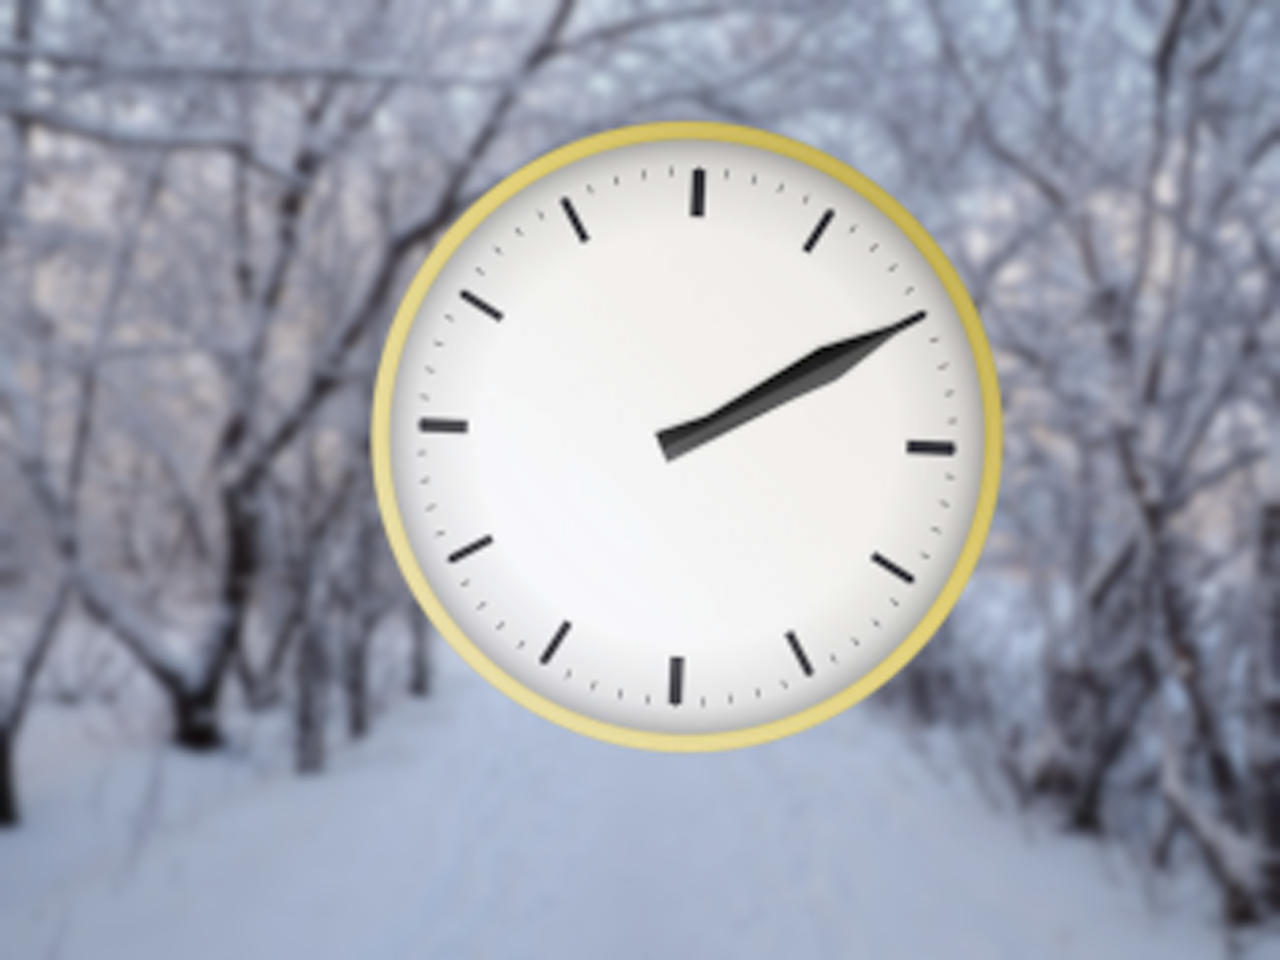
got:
2:10
